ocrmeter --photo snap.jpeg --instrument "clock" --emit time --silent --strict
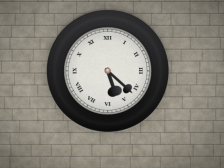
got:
5:22
